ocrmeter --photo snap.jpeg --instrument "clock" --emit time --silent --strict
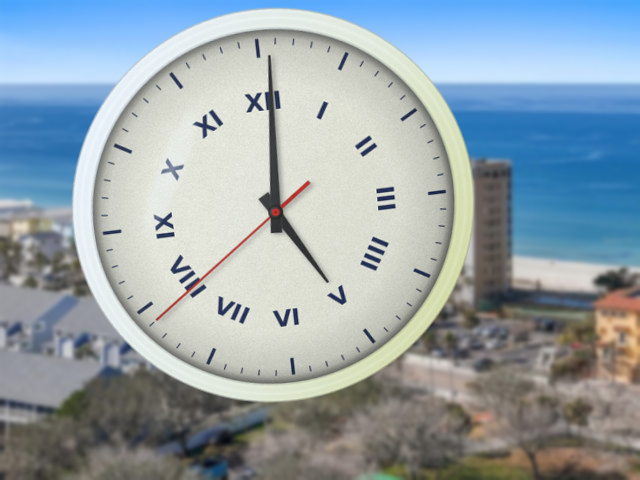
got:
5:00:39
